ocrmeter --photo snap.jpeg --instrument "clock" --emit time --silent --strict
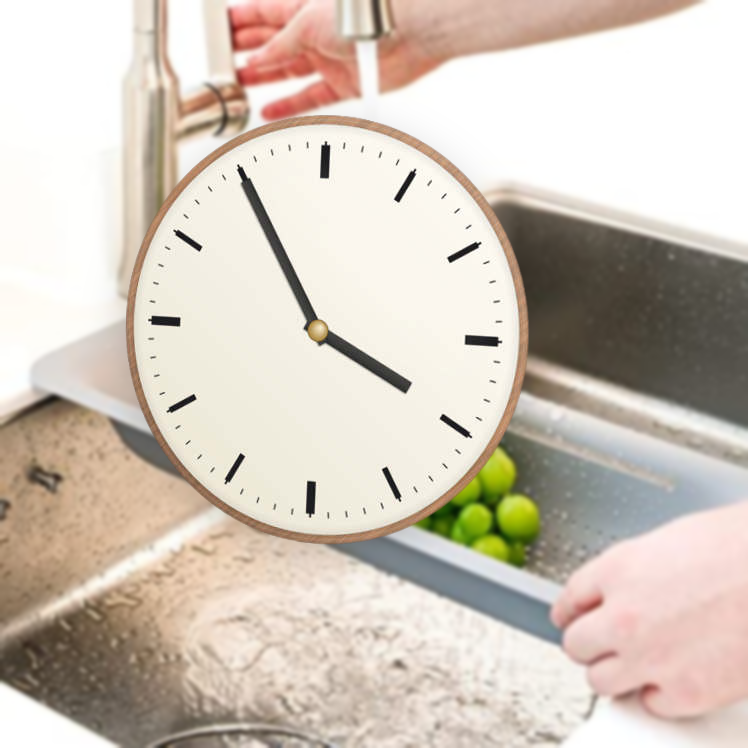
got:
3:55
